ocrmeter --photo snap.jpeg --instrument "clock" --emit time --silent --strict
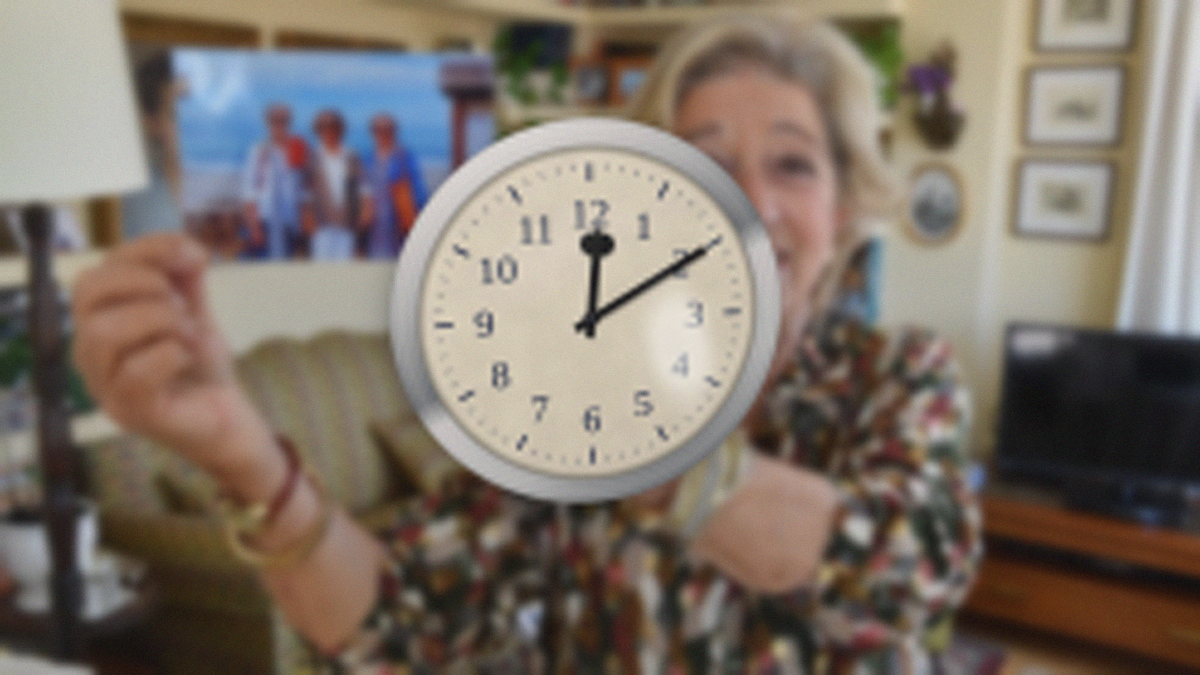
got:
12:10
